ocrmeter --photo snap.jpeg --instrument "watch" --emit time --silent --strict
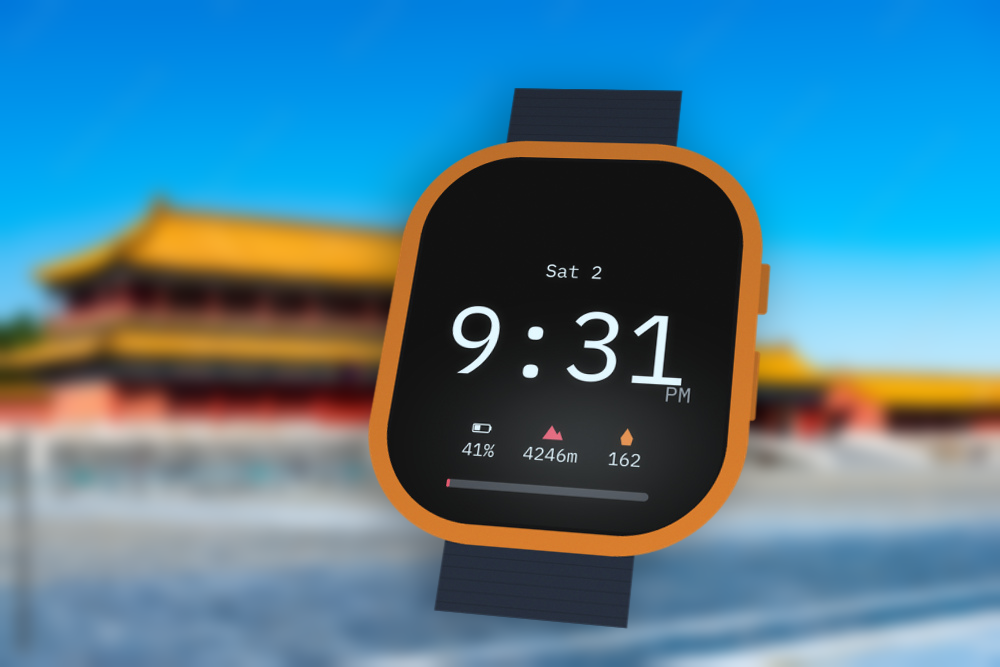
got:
9:31
